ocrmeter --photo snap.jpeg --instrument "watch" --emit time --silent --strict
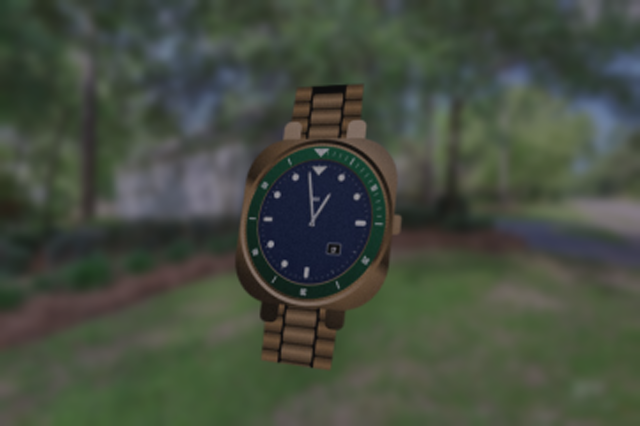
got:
12:58
